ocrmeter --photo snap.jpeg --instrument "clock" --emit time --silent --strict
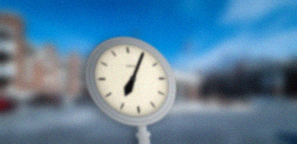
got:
7:05
